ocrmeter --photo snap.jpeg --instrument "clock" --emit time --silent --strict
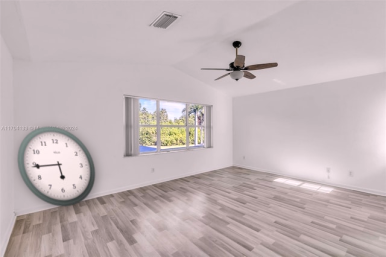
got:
5:44
